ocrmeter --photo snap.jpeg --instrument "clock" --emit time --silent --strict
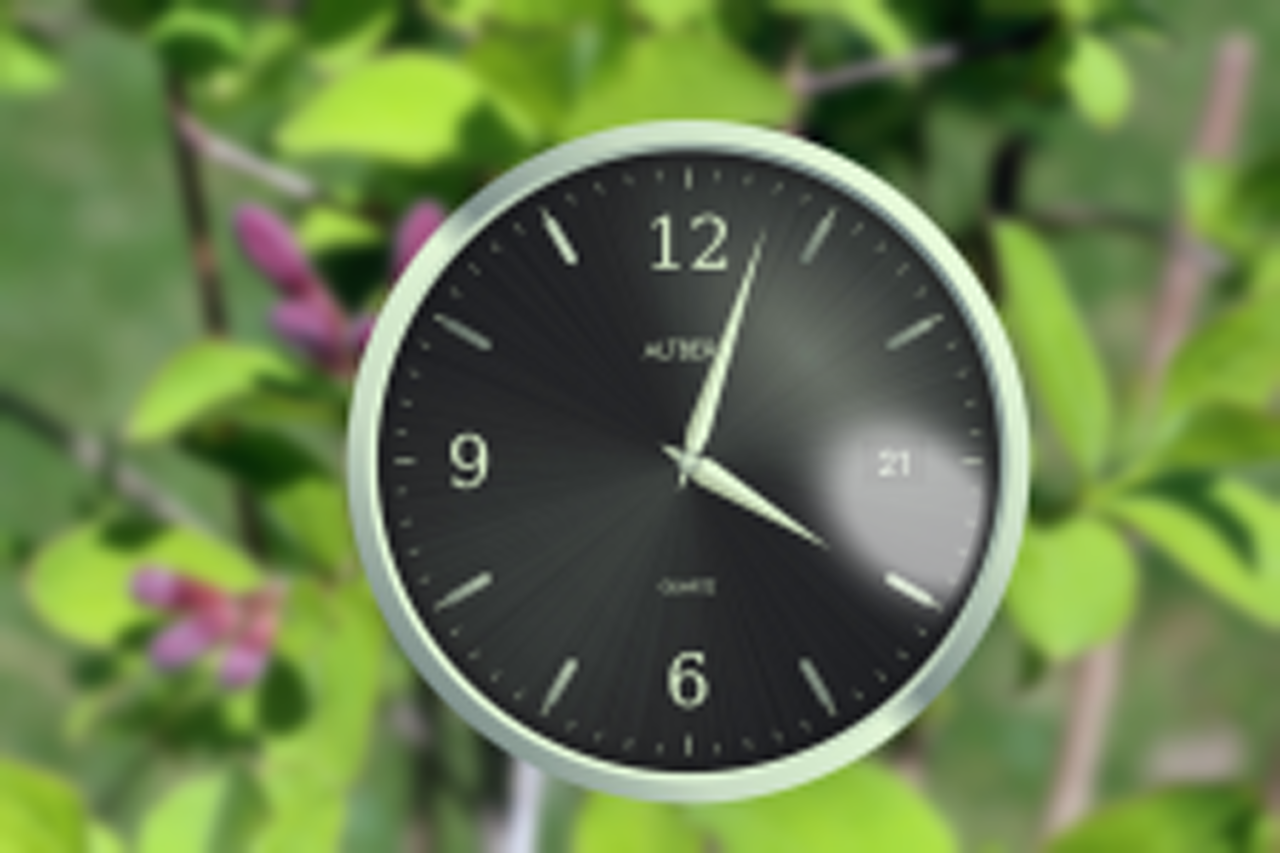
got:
4:03
